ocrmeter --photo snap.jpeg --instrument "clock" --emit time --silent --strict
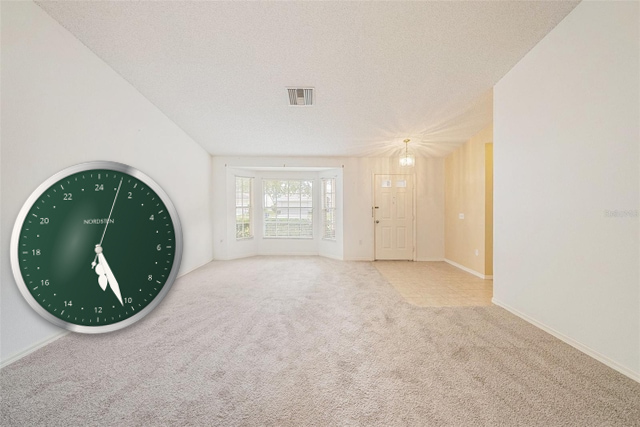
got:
11:26:03
